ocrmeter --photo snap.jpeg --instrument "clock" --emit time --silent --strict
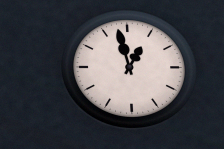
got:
12:58
